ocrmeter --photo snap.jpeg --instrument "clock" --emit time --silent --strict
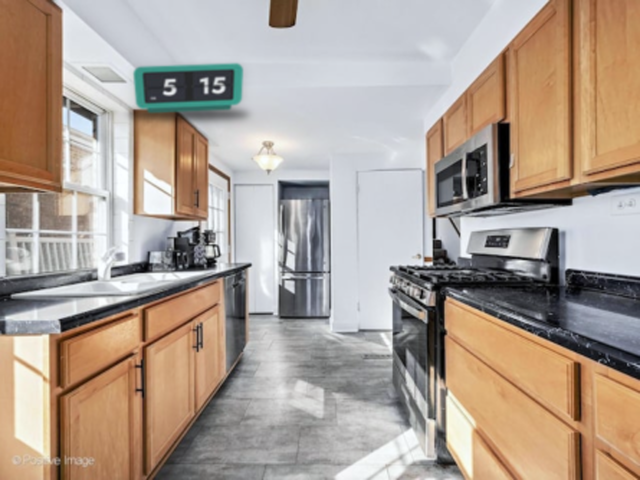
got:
5:15
